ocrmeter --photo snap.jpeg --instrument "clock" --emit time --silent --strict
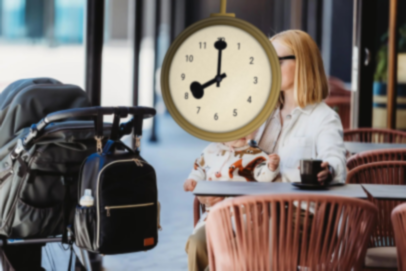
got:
8:00
